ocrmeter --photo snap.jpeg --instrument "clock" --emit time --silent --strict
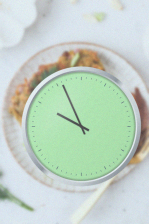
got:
9:56
